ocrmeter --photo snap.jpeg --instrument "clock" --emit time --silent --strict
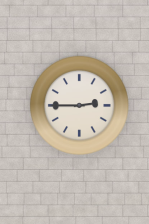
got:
2:45
